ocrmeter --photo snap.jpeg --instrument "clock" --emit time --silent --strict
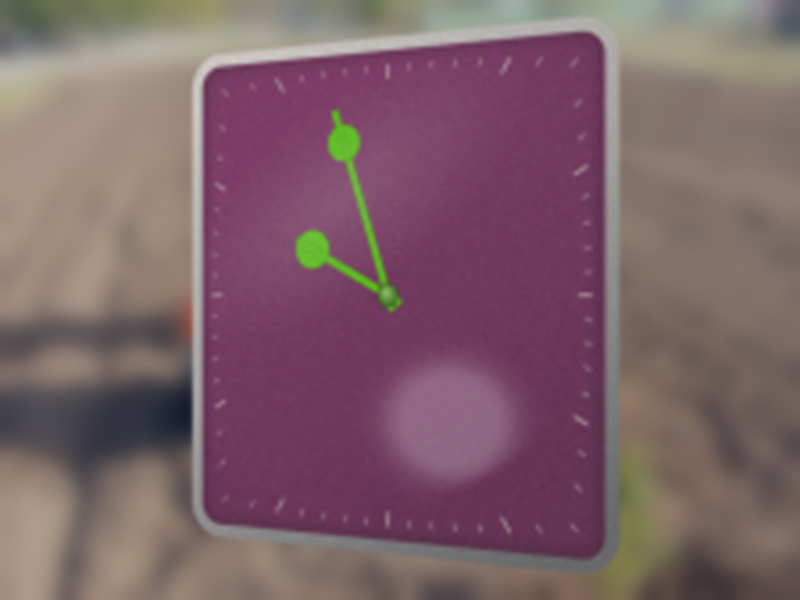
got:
9:57
